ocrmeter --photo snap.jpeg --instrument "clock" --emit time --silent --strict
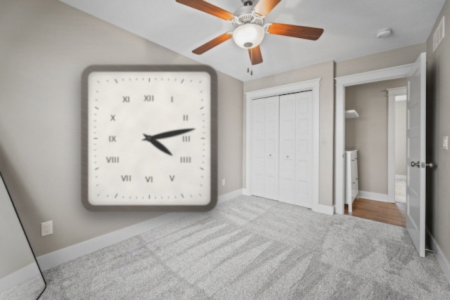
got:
4:13
